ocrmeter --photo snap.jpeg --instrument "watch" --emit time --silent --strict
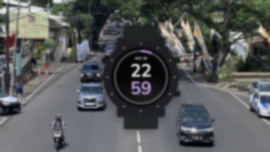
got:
22:59
